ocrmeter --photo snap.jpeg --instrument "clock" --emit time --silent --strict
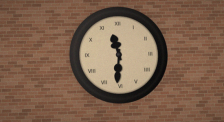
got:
11:31
